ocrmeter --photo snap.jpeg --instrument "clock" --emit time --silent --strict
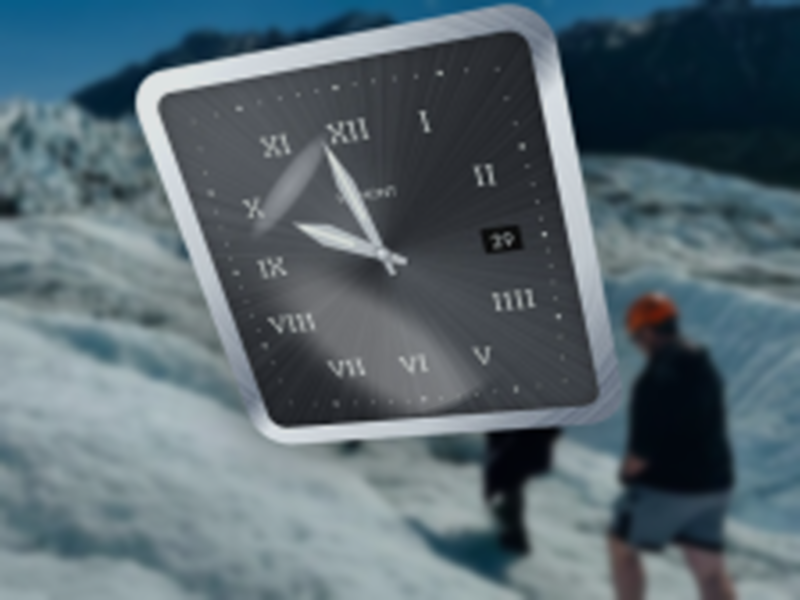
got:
9:58
